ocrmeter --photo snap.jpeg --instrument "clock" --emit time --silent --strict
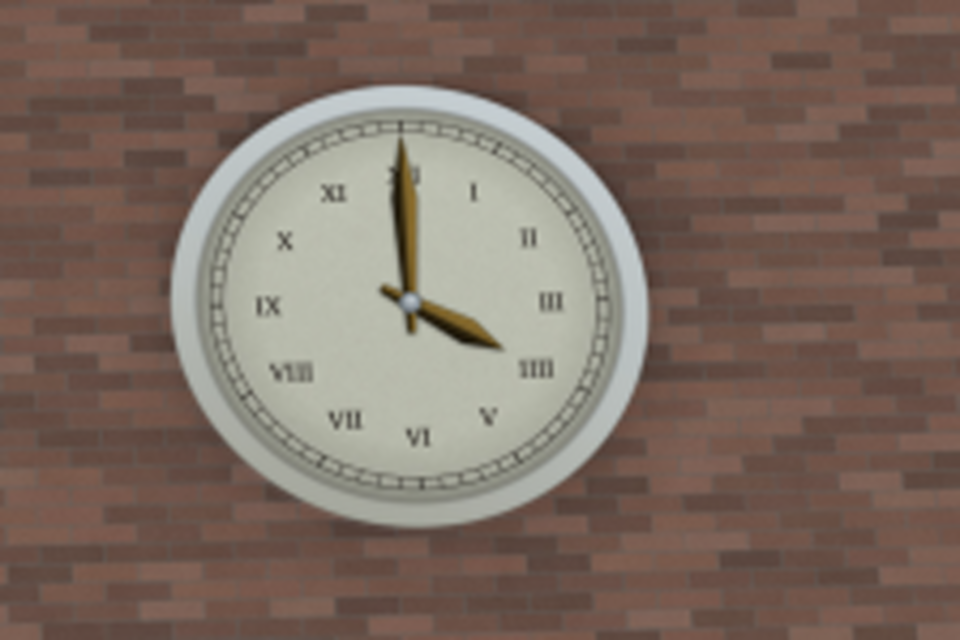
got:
4:00
